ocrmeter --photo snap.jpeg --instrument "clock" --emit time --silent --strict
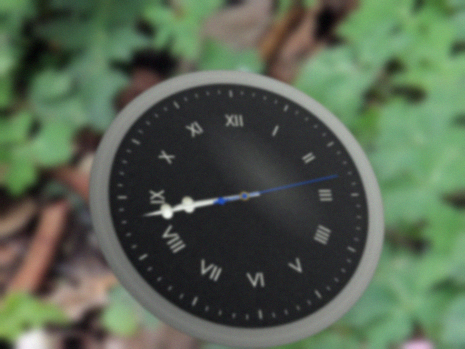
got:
8:43:13
